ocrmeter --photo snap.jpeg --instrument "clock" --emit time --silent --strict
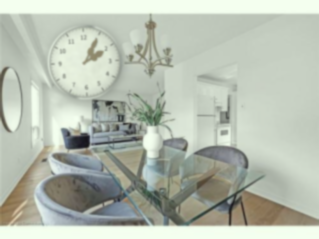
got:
2:05
